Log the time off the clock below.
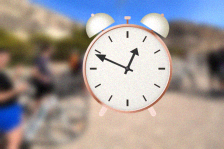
12:49
